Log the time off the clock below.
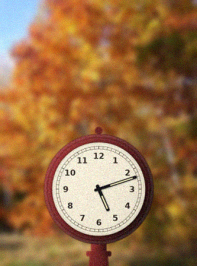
5:12
